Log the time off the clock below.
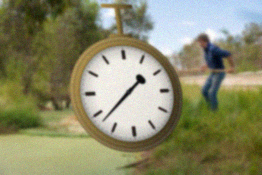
1:38
